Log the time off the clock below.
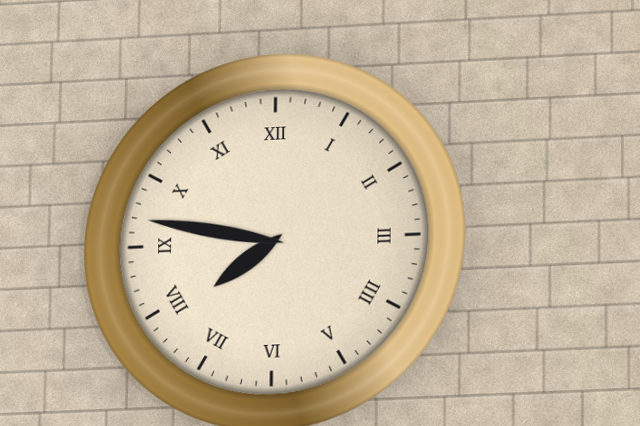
7:47
